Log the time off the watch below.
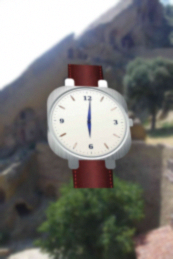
6:01
